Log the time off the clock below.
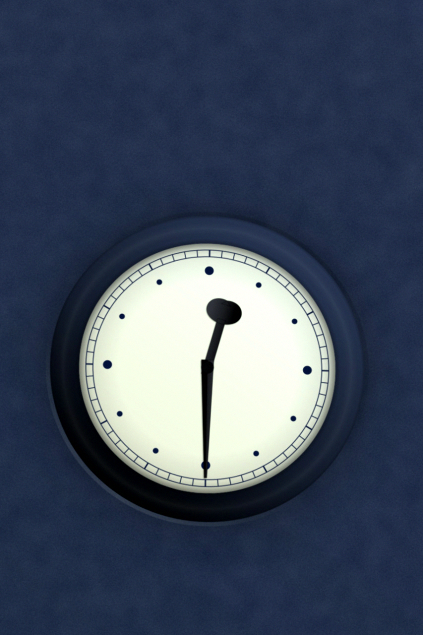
12:30
